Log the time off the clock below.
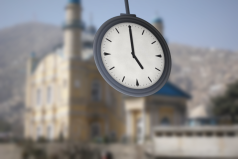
5:00
